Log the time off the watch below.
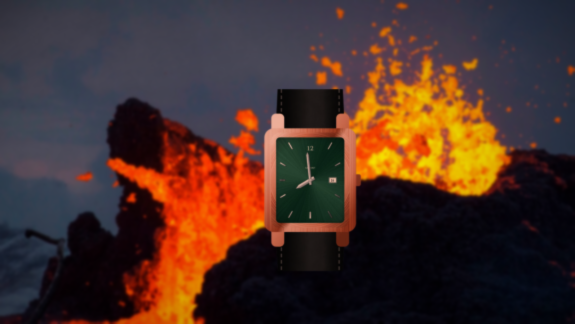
7:59
